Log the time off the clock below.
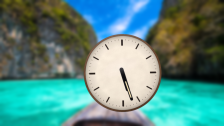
5:27
